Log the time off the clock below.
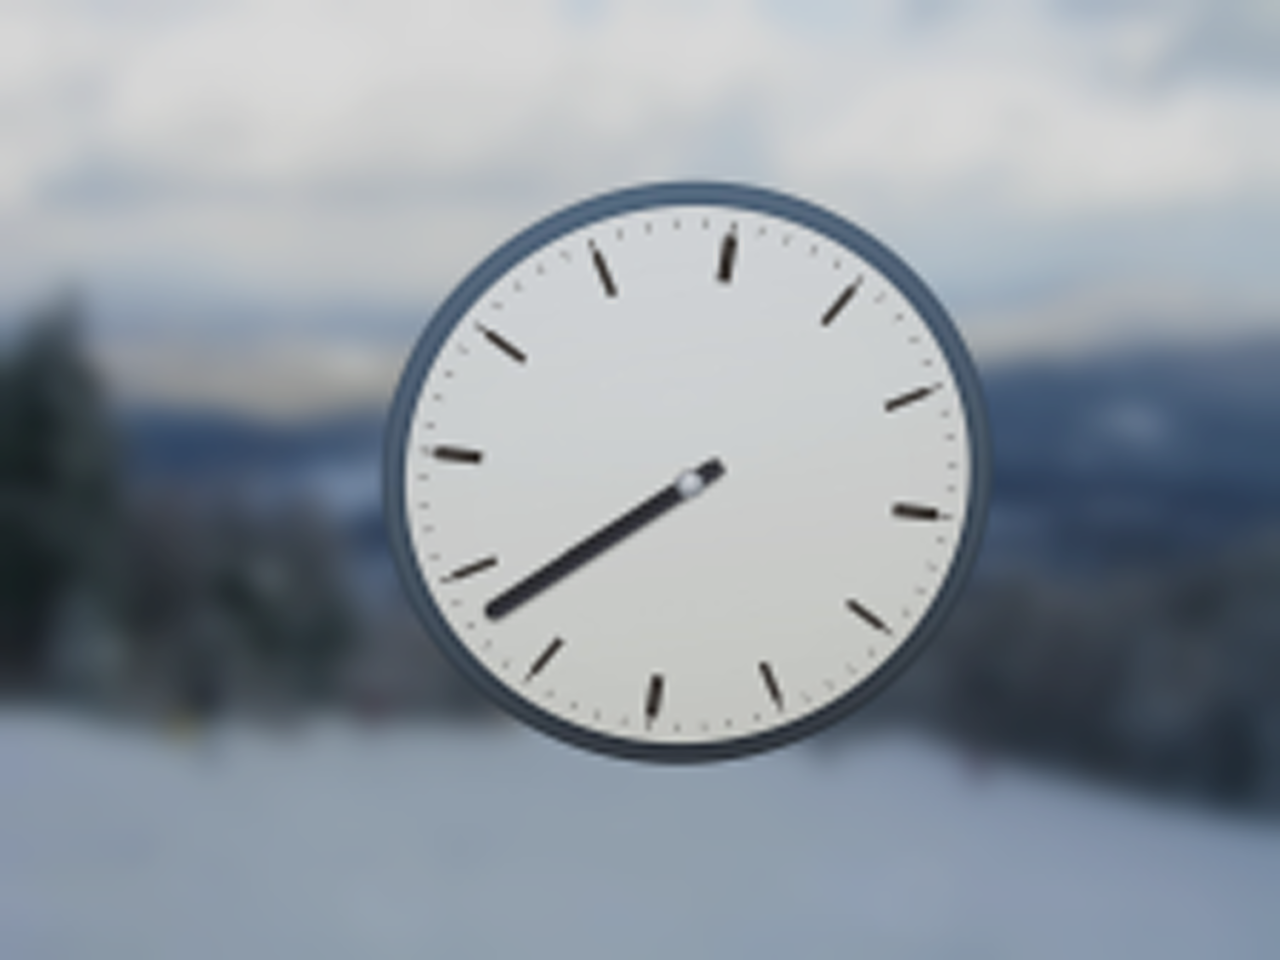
7:38
